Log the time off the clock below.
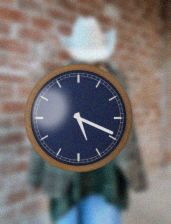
5:19
